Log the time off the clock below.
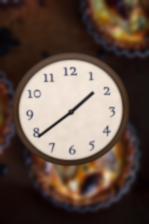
1:39
